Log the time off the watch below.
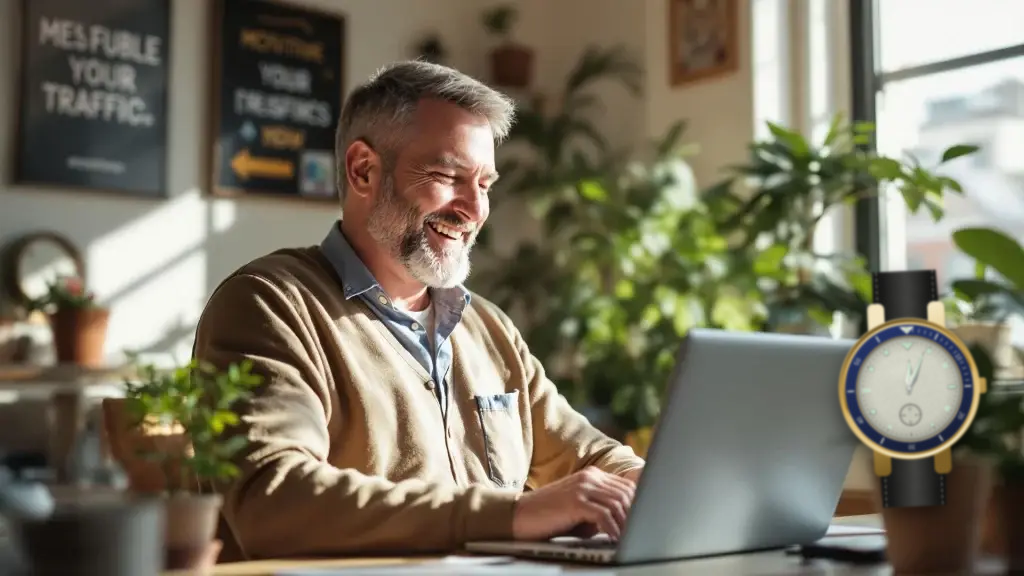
12:04
